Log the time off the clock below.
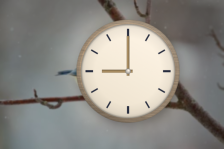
9:00
